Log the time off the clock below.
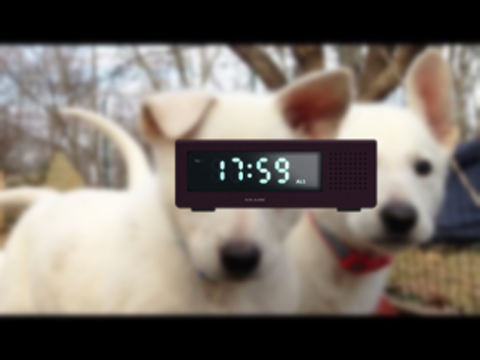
17:59
